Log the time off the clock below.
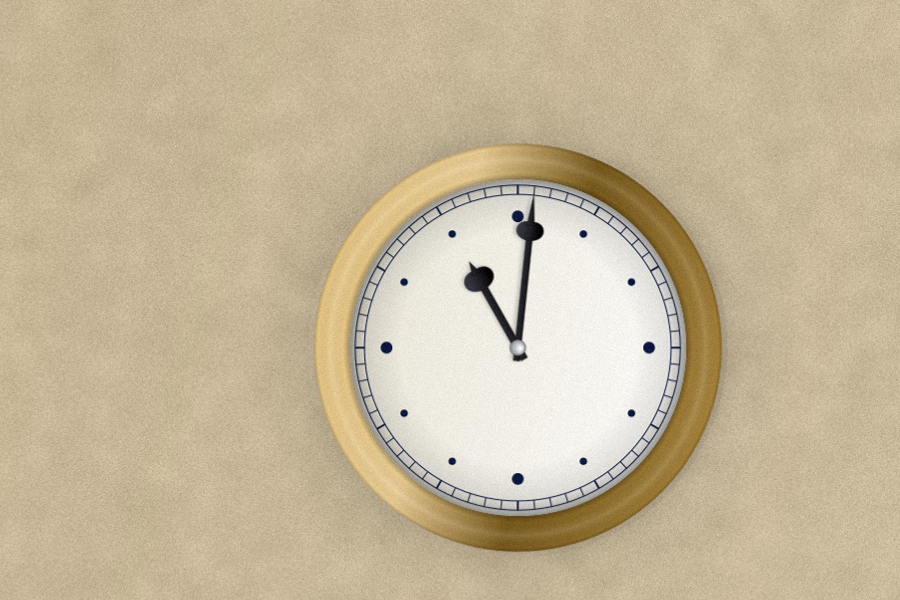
11:01
